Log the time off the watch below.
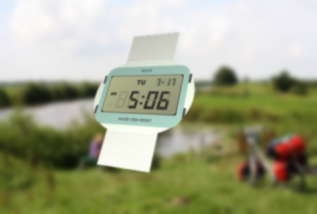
5:06
